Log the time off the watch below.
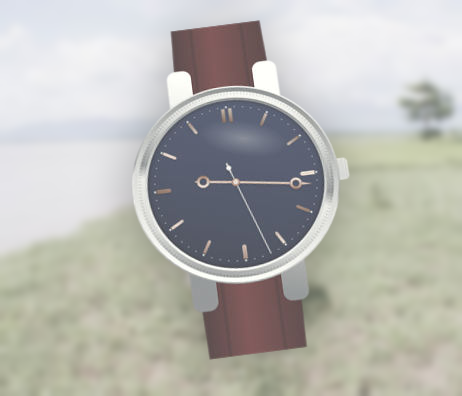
9:16:27
